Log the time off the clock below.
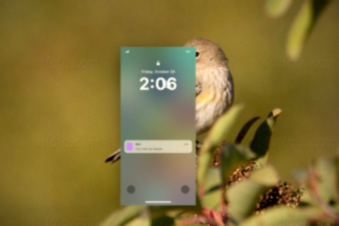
2:06
